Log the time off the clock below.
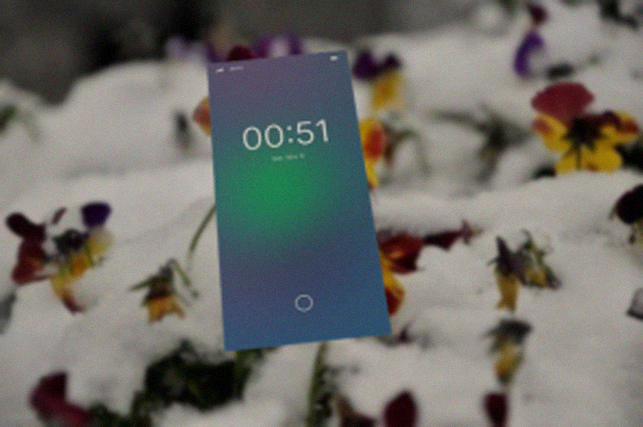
0:51
